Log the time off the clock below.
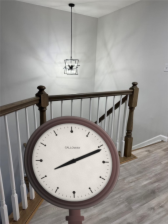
8:11
